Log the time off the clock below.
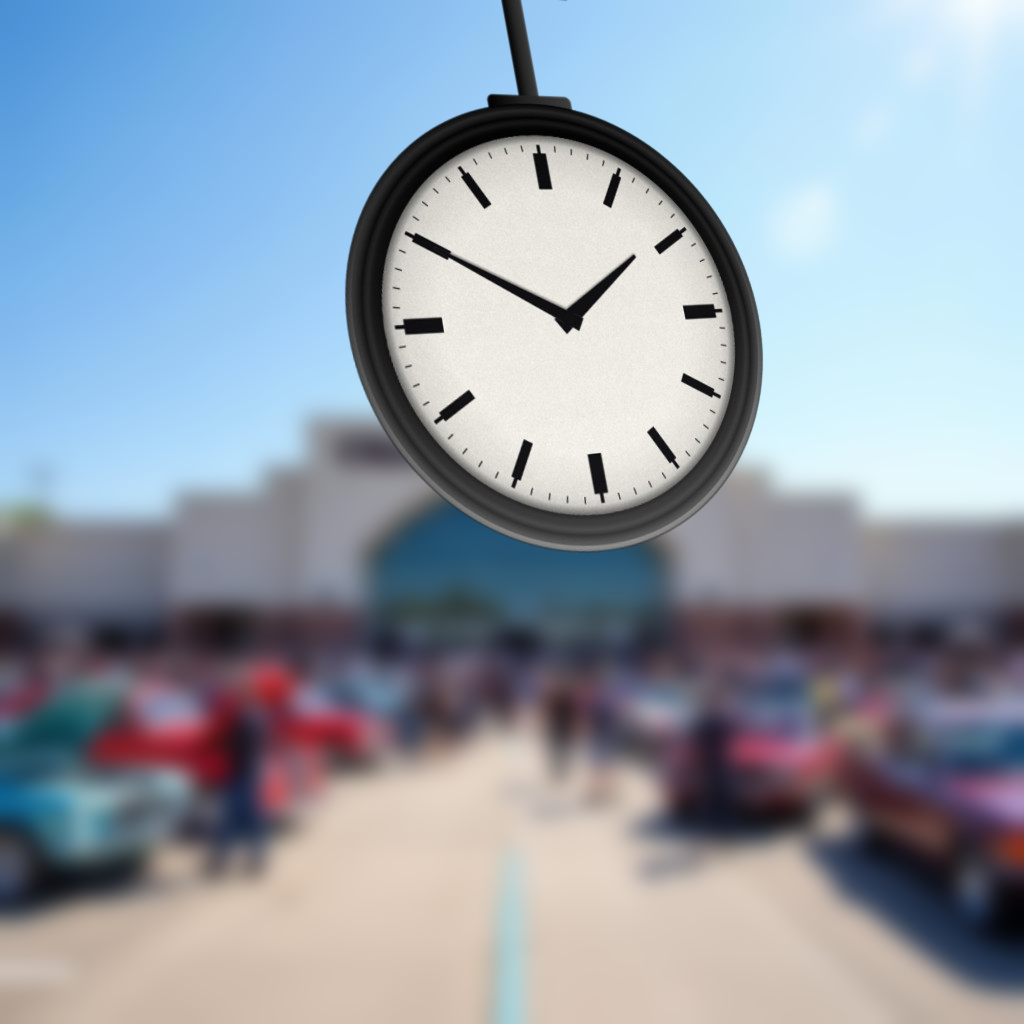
1:50
